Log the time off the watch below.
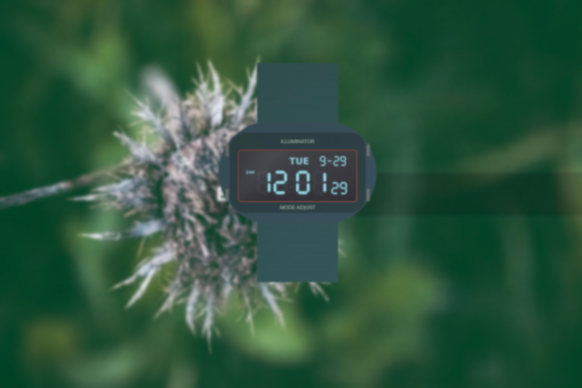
12:01:29
